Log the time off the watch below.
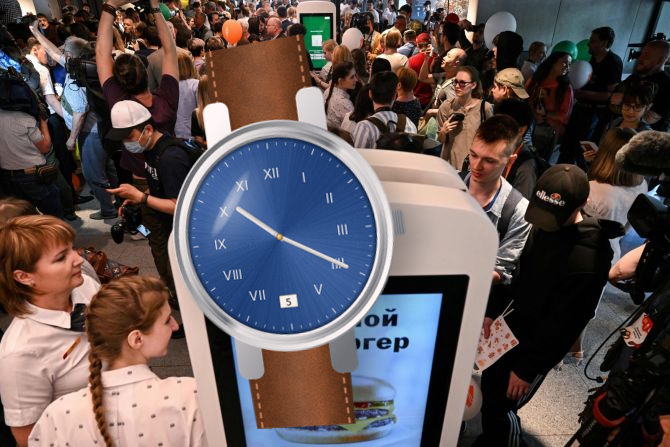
10:20
